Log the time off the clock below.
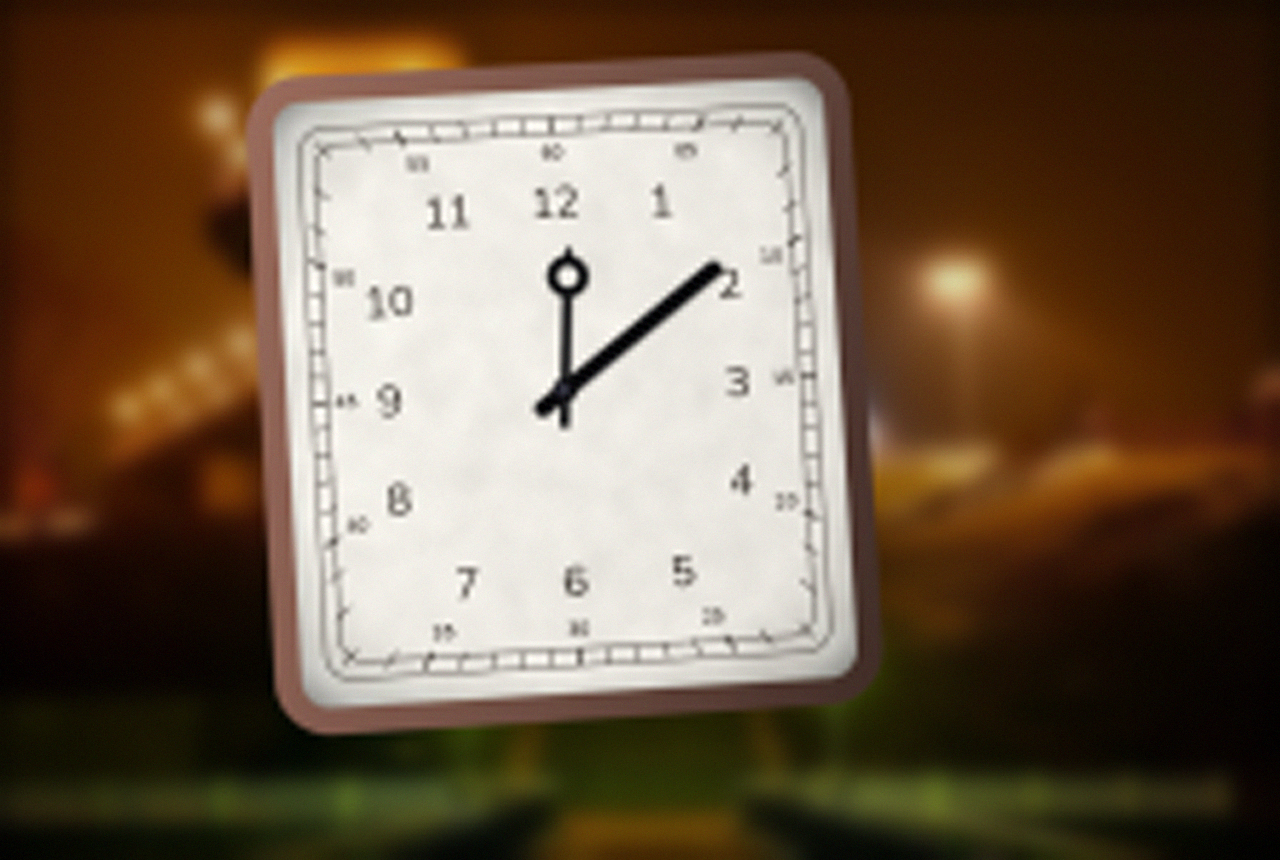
12:09
